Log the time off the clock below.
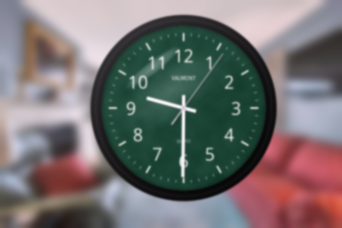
9:30:06
